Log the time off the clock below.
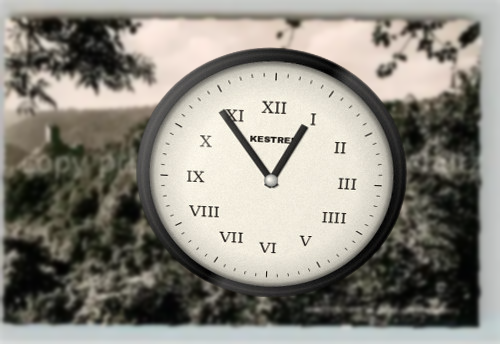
12:54
